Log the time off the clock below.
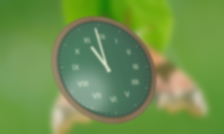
10:59
